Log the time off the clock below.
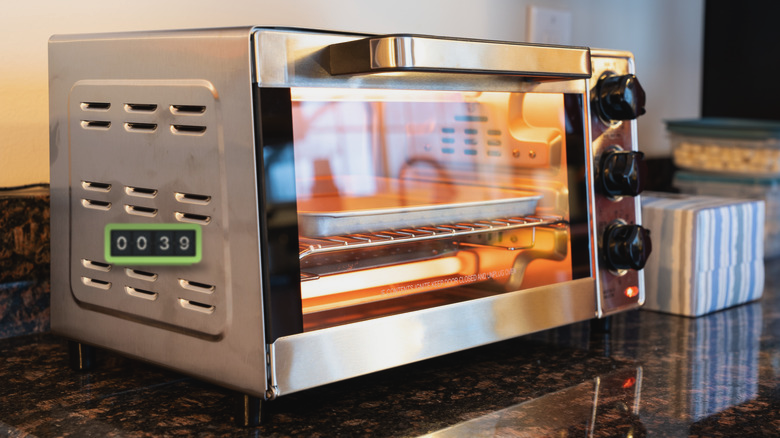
0:39
